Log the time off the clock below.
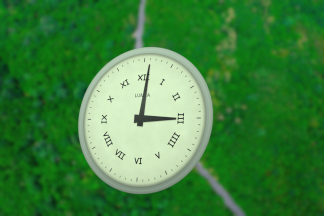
3:01
